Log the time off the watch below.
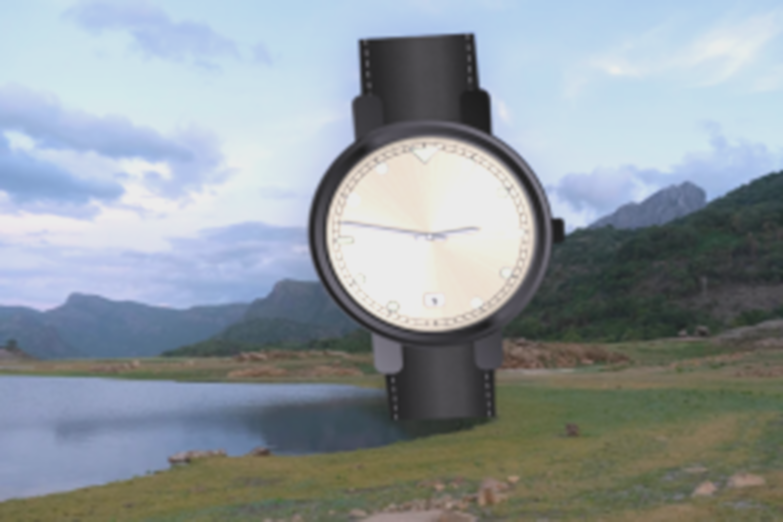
2:47
